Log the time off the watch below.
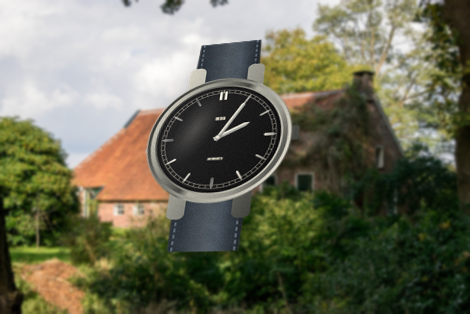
2:05
